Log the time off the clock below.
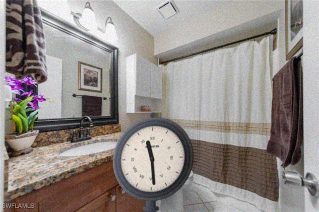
11:29
